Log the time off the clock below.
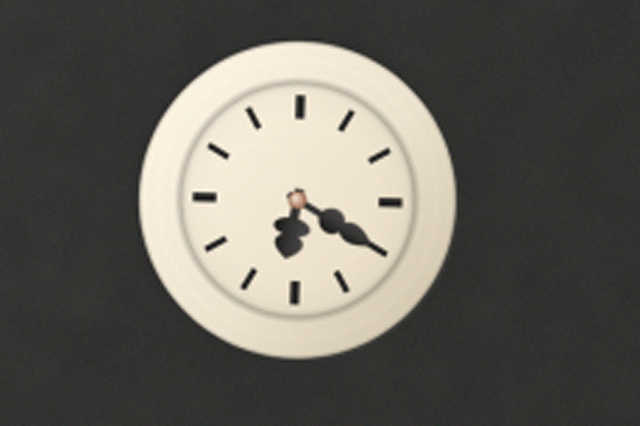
6:20
